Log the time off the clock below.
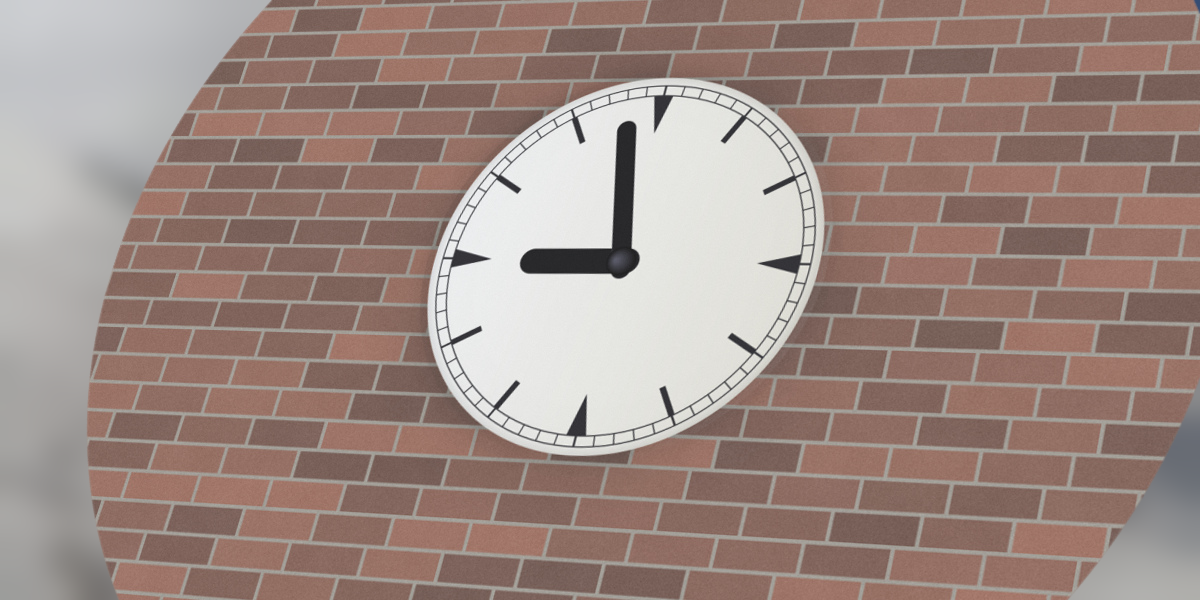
8:58
